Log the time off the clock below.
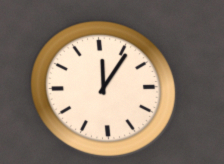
12:06
